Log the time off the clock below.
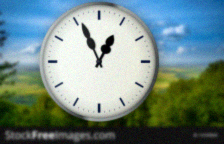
12:56
